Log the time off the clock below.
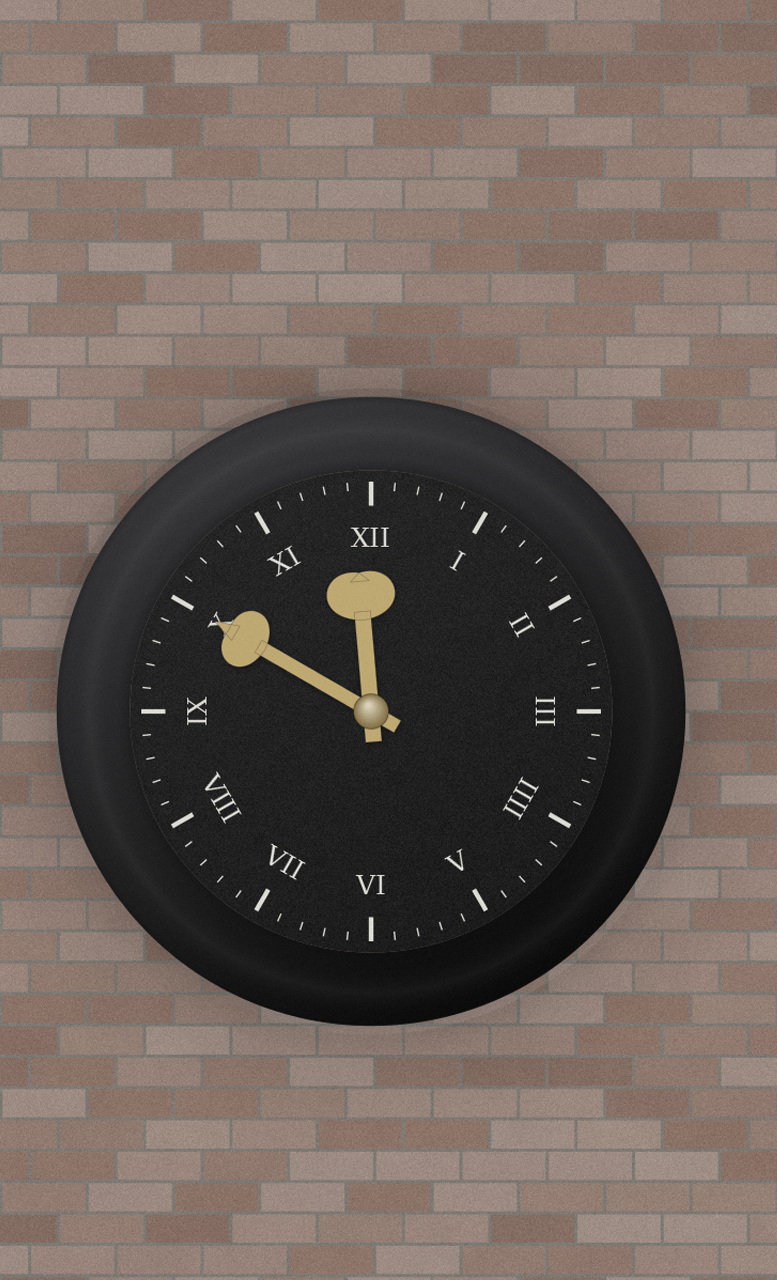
11:50
